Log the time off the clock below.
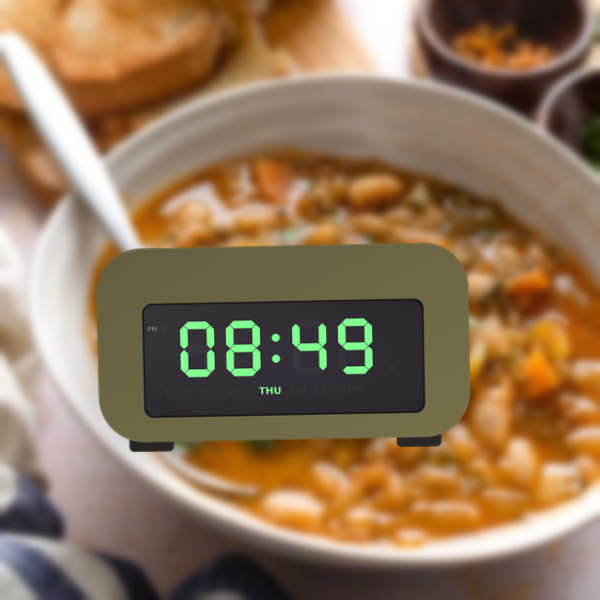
8:49
